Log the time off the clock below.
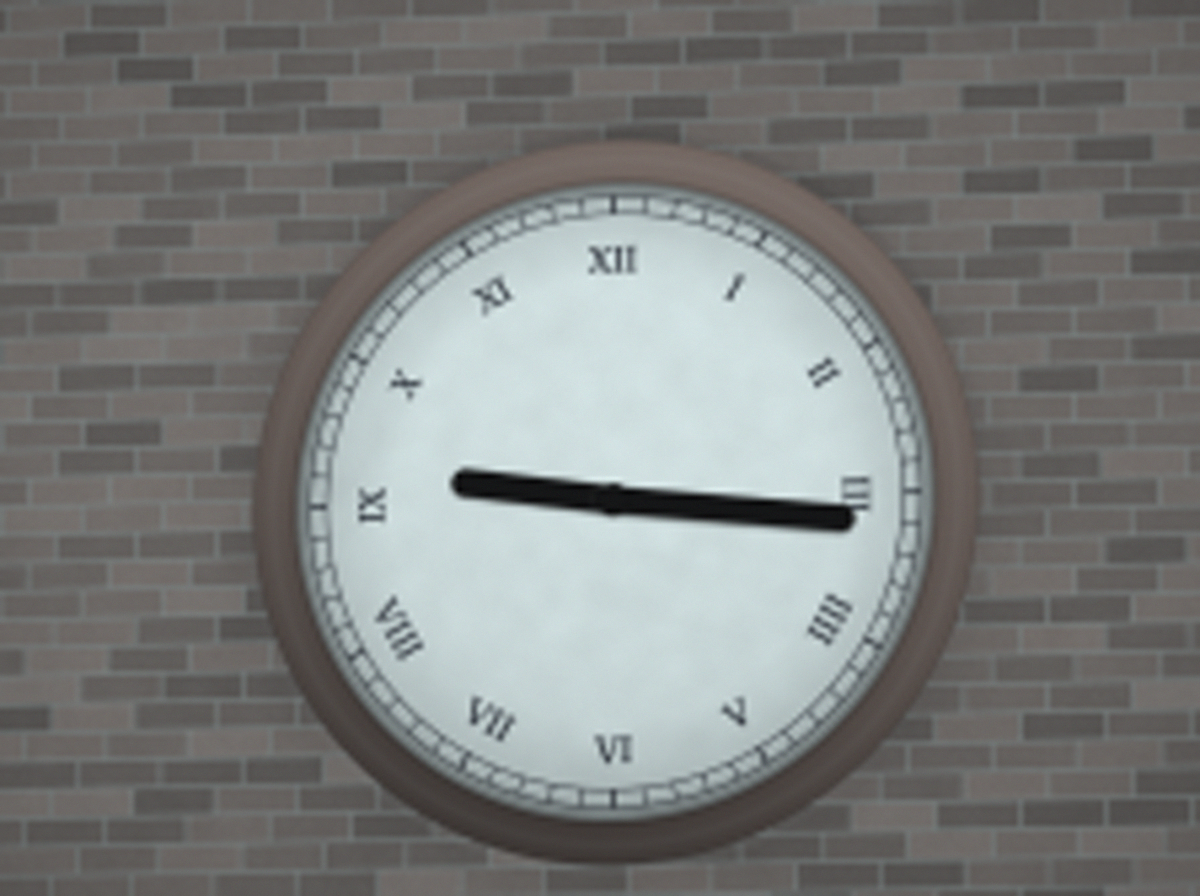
9:16
